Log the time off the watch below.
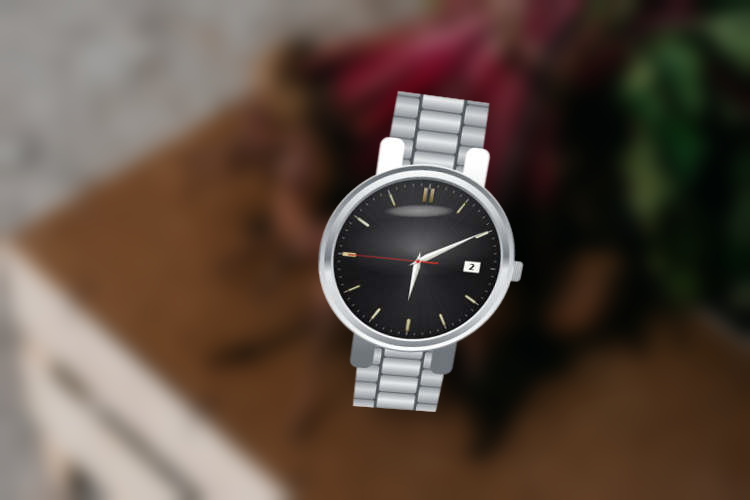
6:09:45
